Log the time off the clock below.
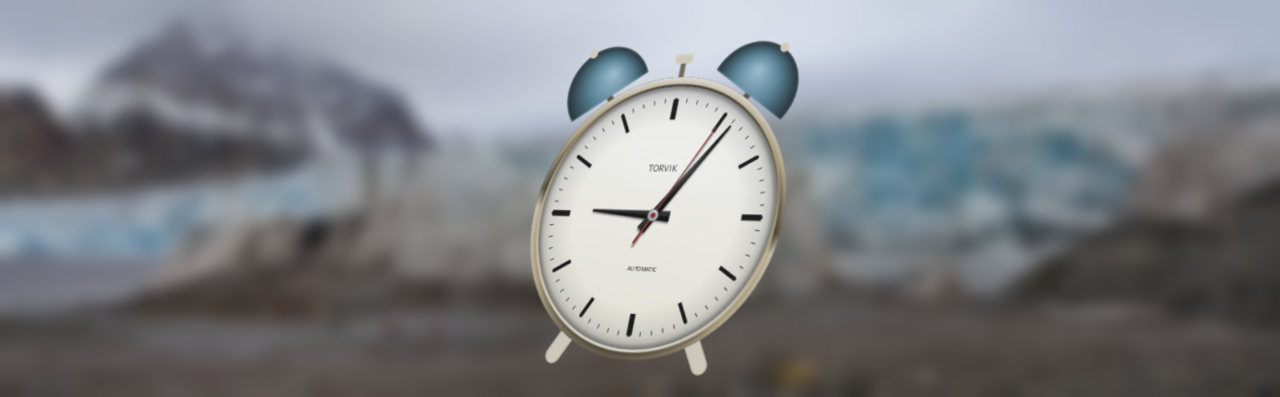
9:06:05
